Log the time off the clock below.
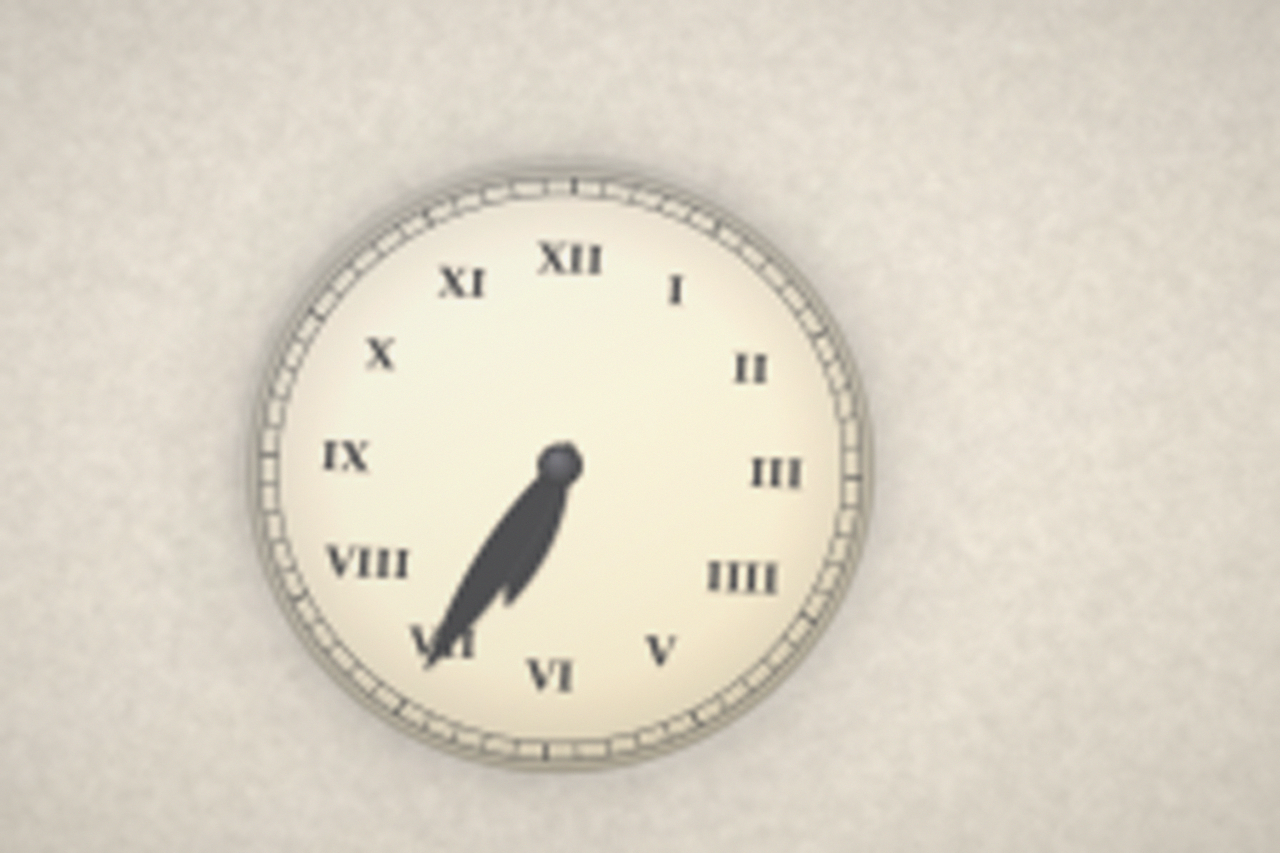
6:35
